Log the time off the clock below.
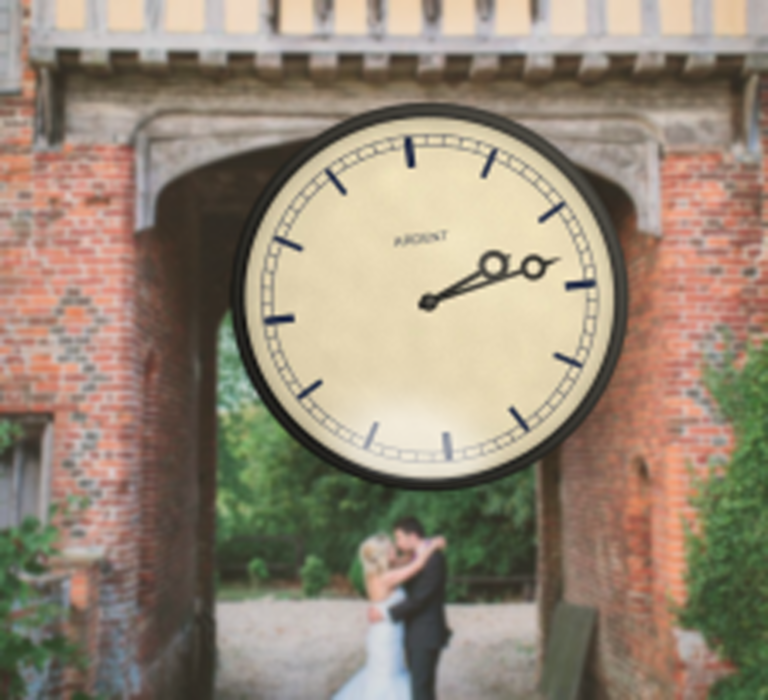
2:13
